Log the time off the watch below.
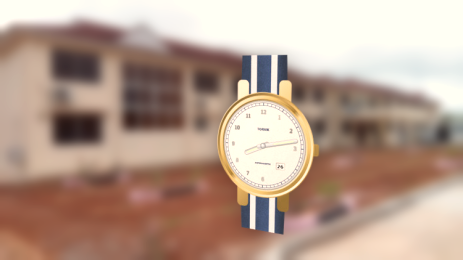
8:13
